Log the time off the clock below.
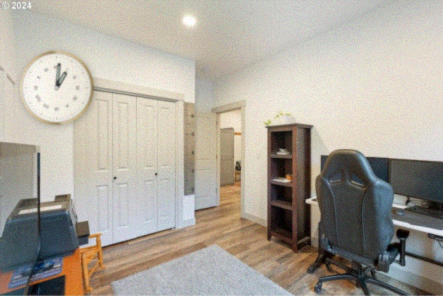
1:01
